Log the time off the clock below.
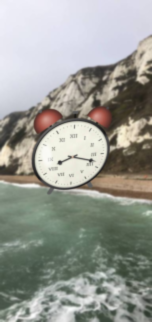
8:18
